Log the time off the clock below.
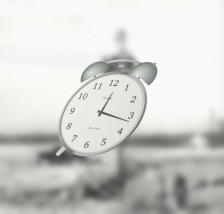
12:17
